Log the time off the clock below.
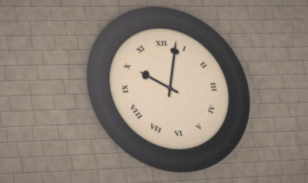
10:03
